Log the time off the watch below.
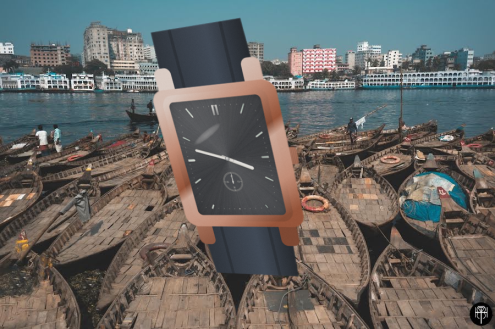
3:48
